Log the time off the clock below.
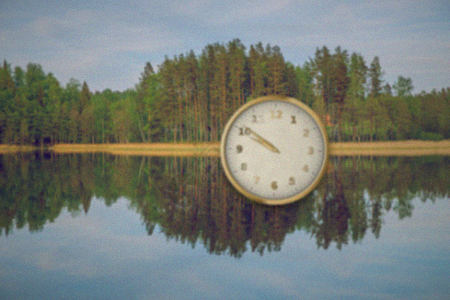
9:51
